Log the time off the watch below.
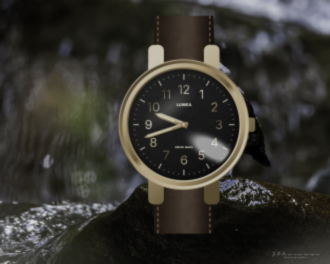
9:42
